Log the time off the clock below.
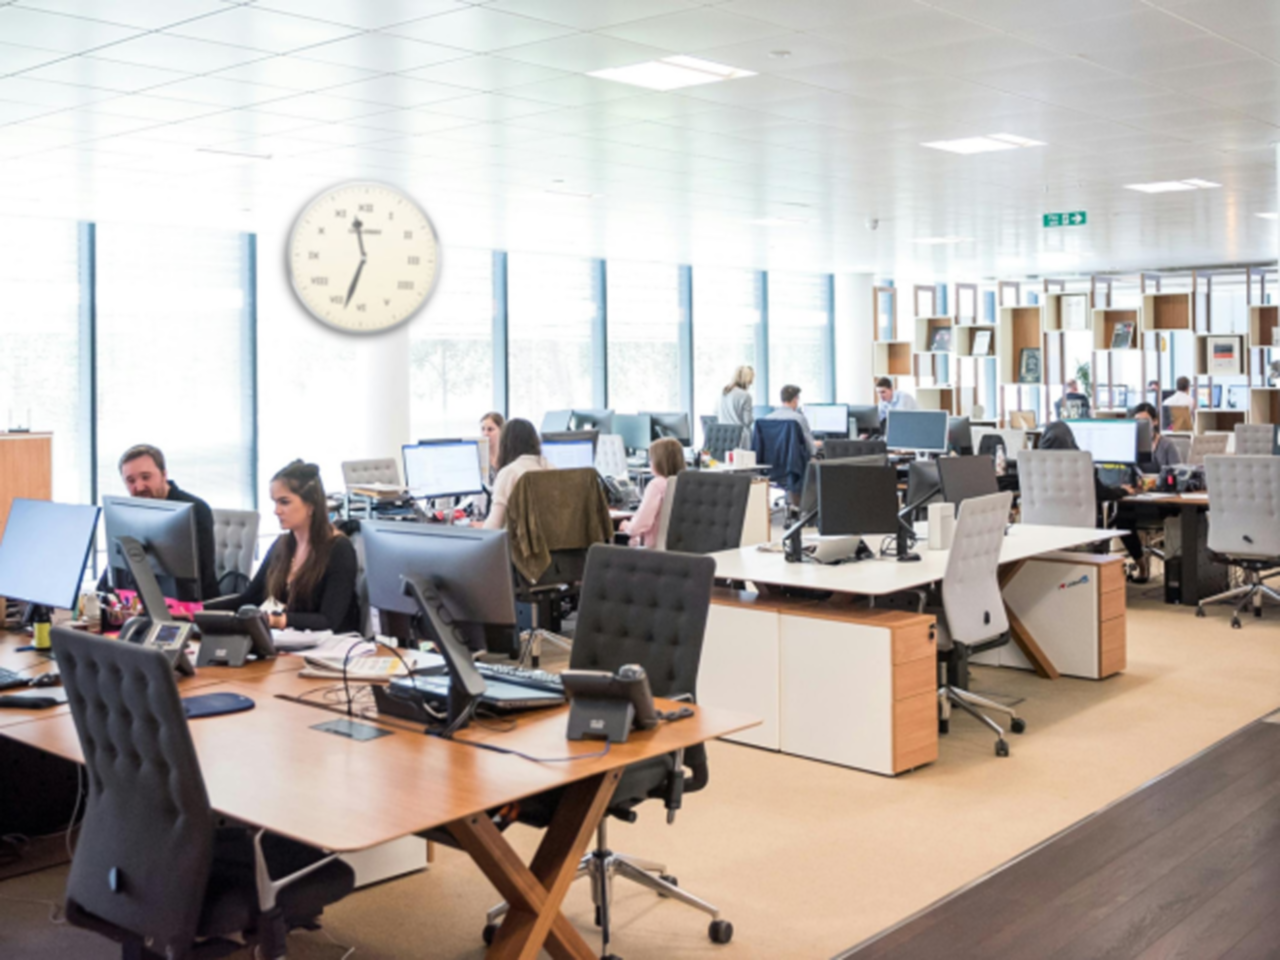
11:33
